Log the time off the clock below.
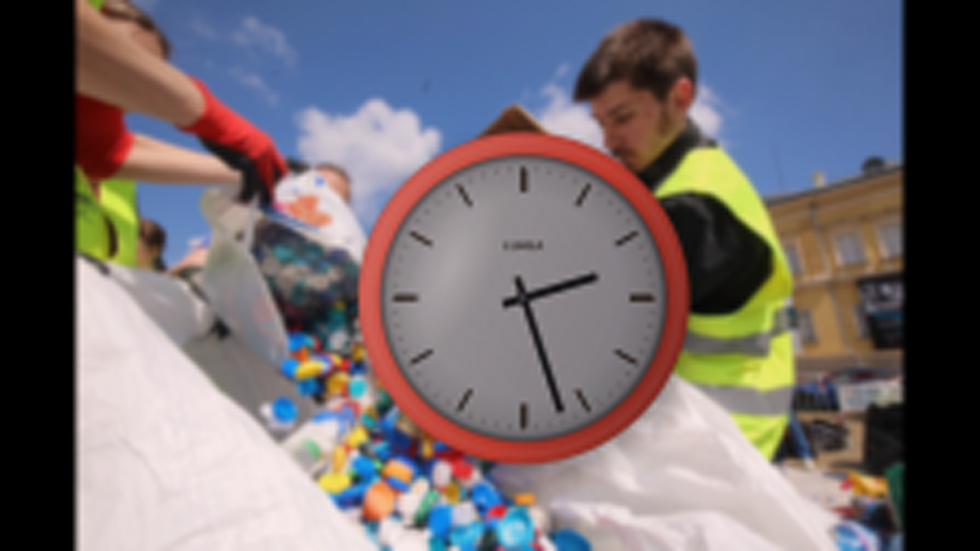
2:27
